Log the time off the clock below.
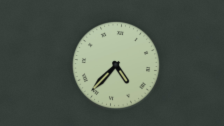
4:36
